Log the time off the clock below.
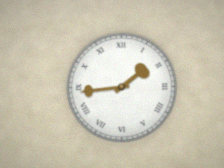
1:44
